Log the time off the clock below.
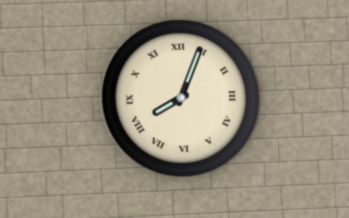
8:04
